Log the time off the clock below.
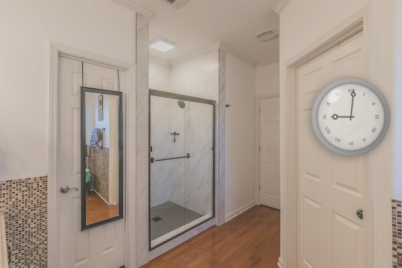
9:01
